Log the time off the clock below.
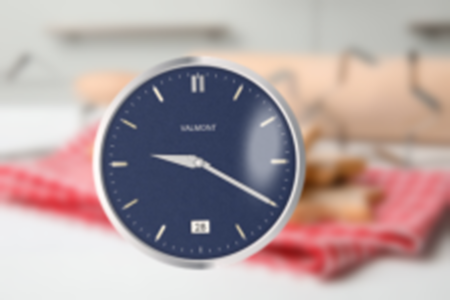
9:20
